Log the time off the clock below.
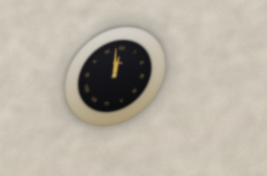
11:58
